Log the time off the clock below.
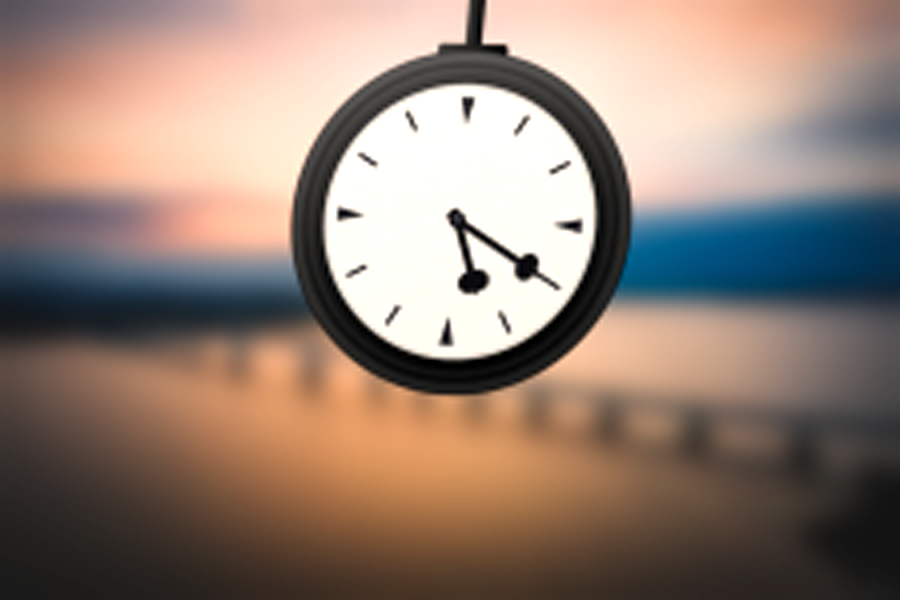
5:20
